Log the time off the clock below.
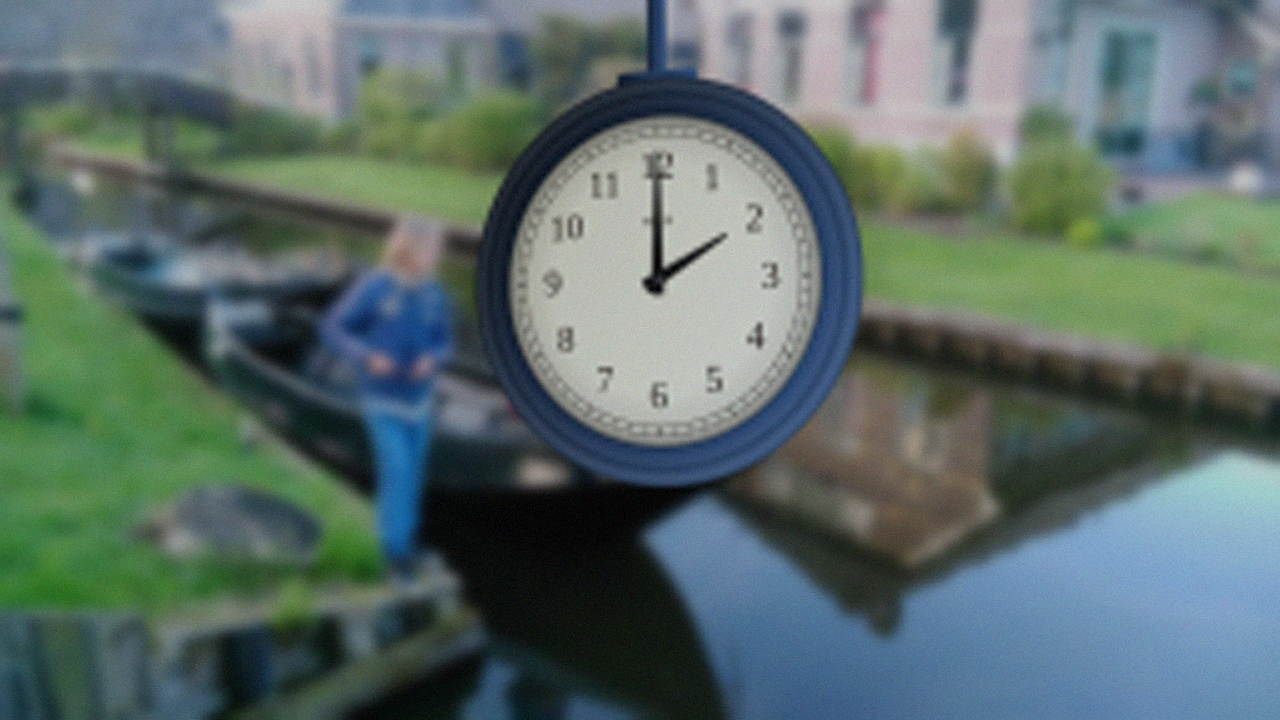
2:00
